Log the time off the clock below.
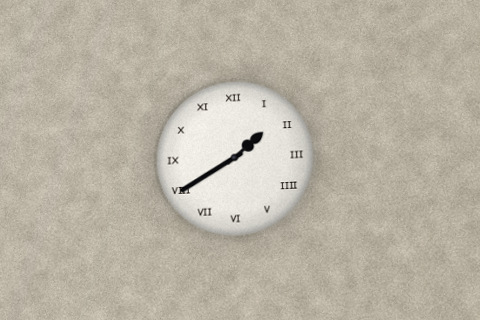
1:40
